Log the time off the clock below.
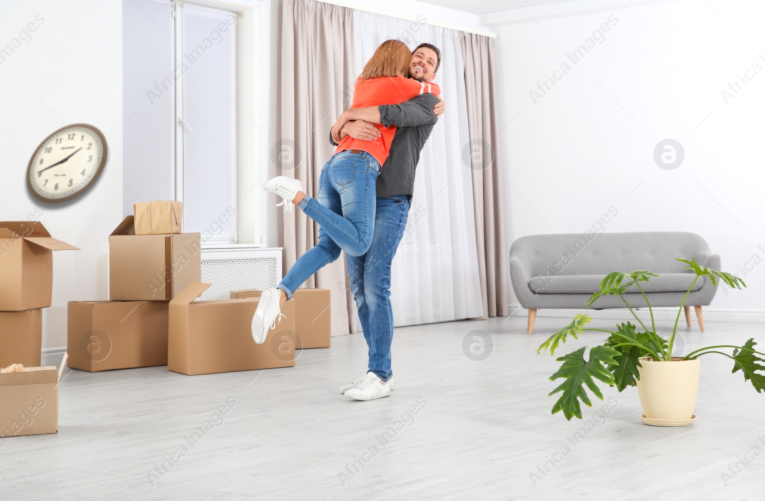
1:41
